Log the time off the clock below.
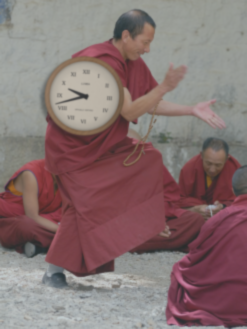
9:42
